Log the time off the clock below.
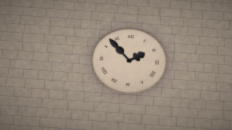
1:53
